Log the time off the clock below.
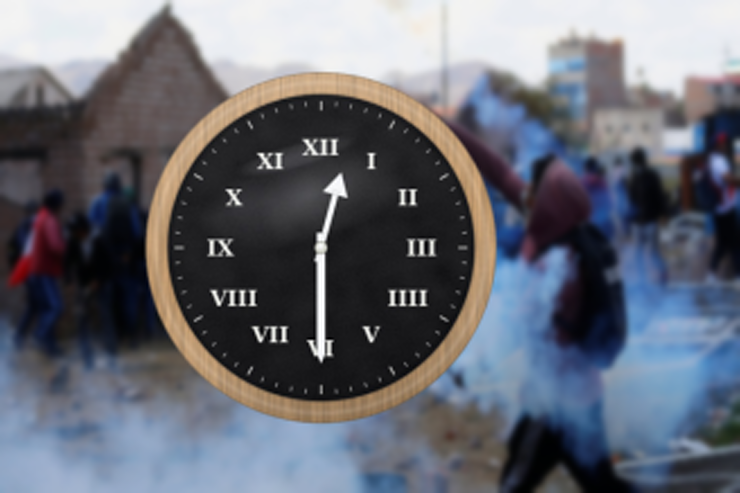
12:30
